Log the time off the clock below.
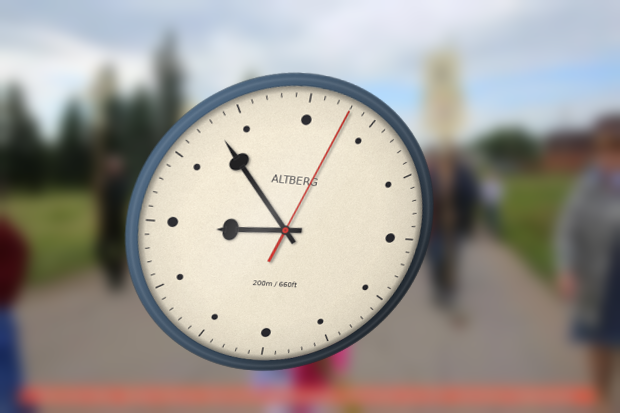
8:53:03
